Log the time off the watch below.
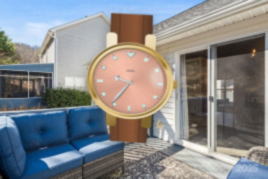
9:36
